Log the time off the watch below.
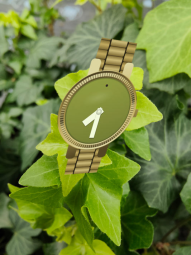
7:30
